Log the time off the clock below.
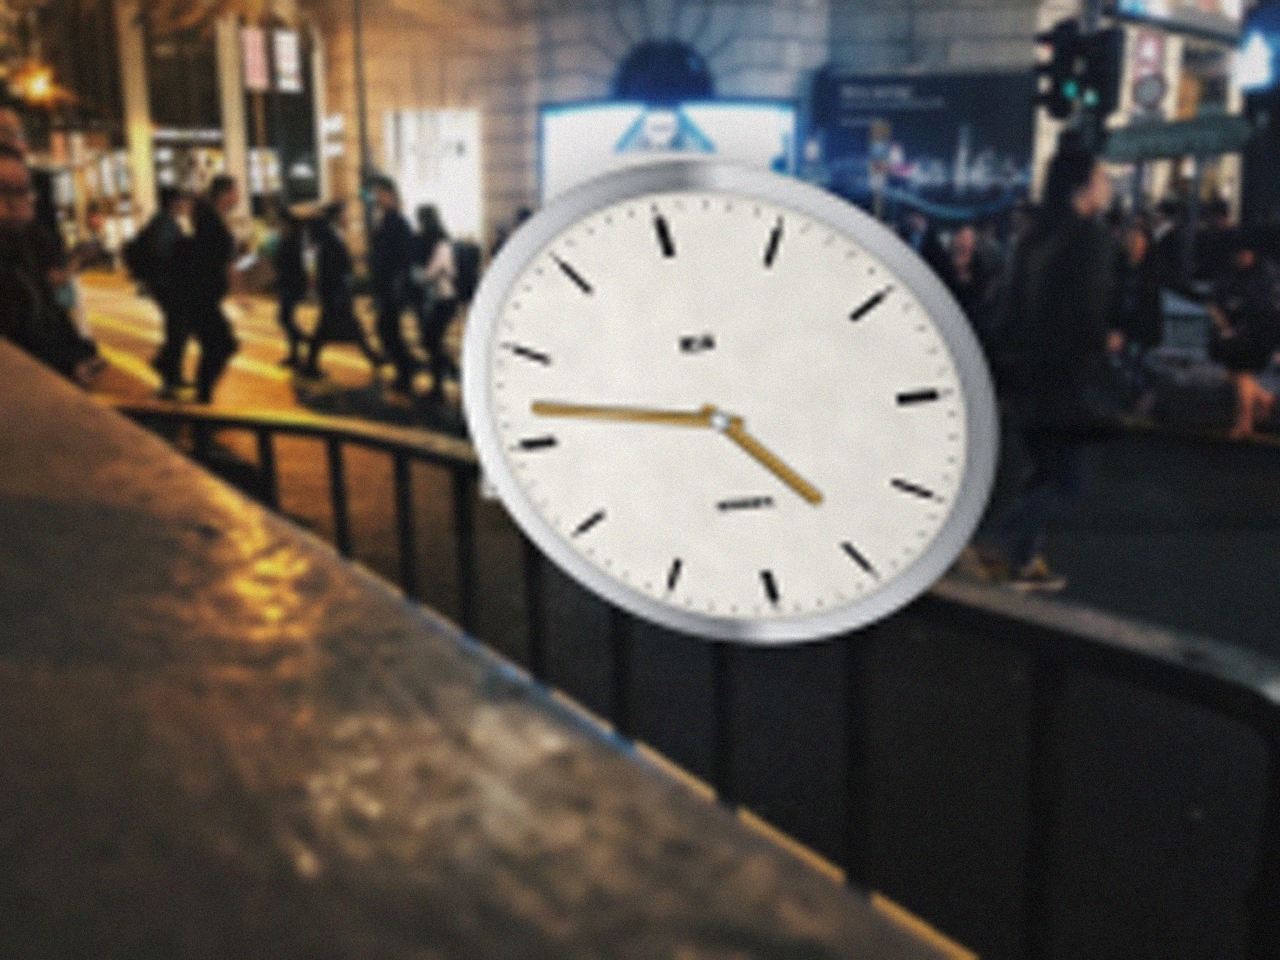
4:47
